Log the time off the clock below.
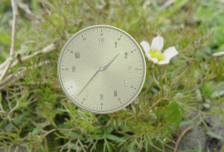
1:37
